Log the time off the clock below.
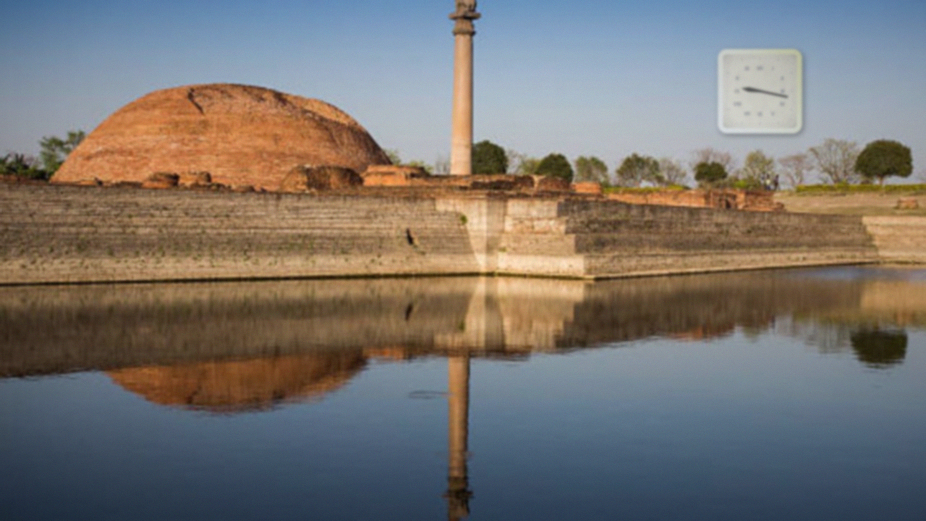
9:17
